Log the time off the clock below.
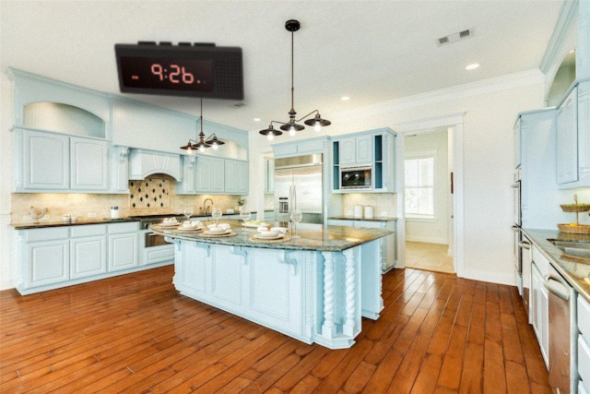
9:26
